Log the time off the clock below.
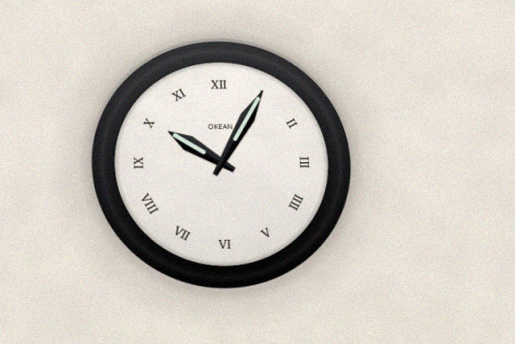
10:05
